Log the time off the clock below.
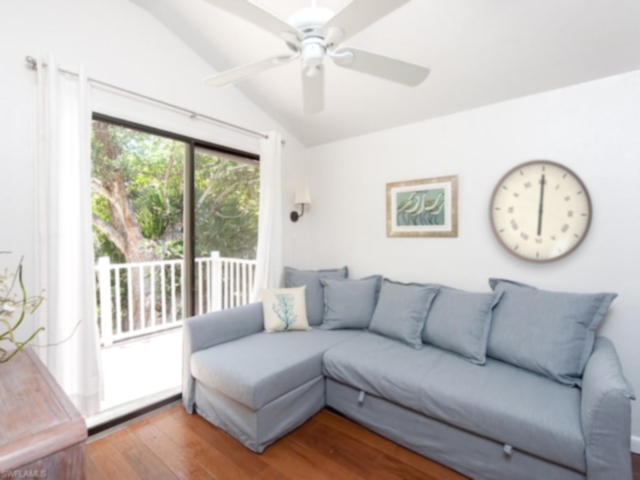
6:00
